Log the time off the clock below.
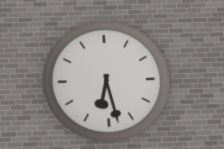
6:28
